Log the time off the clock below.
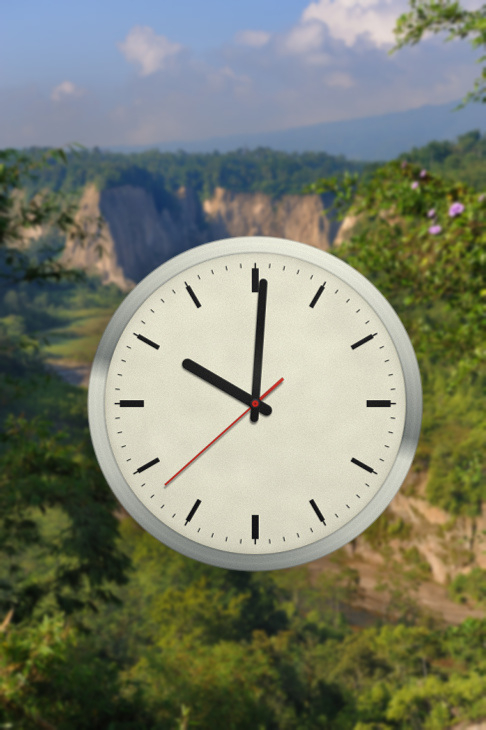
10:00:38
